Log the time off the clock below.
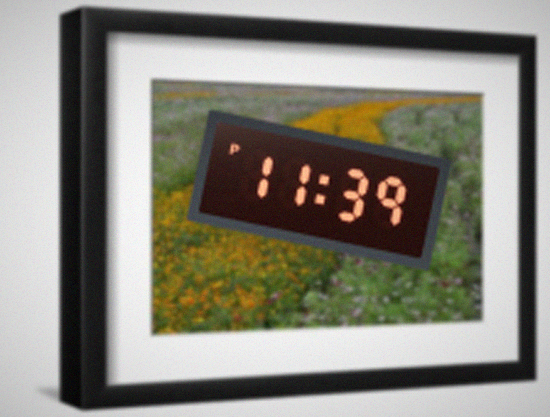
11:39
